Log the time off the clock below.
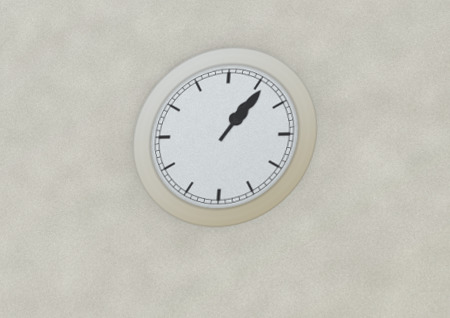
1:06
